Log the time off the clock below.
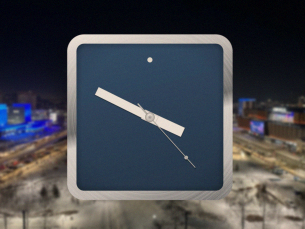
3:49:23
